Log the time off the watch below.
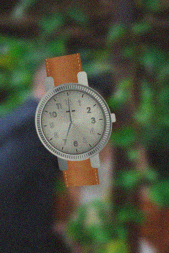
7:00
